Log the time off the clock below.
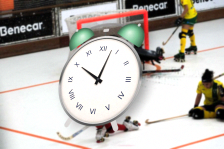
10:03
